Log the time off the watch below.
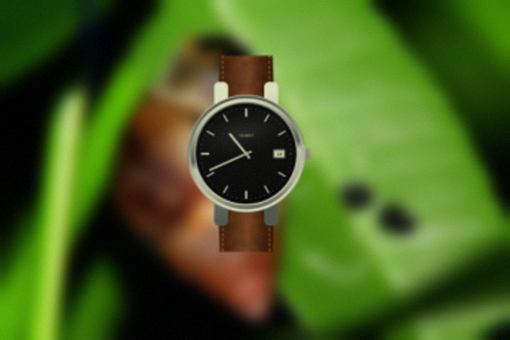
10:41
